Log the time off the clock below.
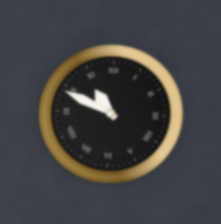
10:49
